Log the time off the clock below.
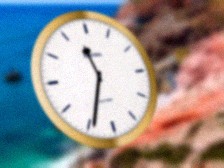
11:34
